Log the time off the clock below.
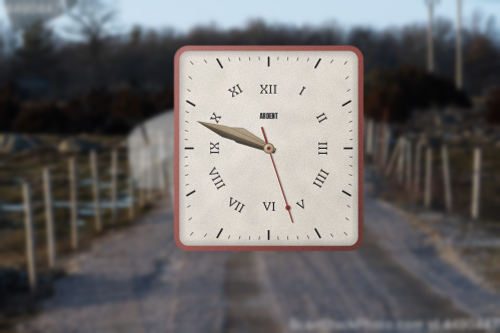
9:48:27
